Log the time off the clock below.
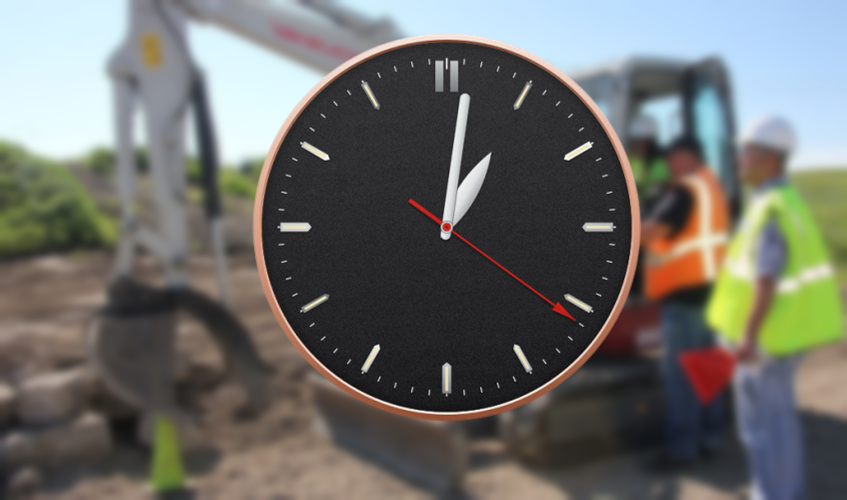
1:01:21
